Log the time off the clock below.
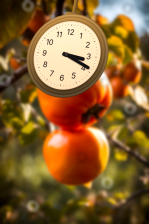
3:19
